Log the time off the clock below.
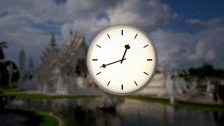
12:42
